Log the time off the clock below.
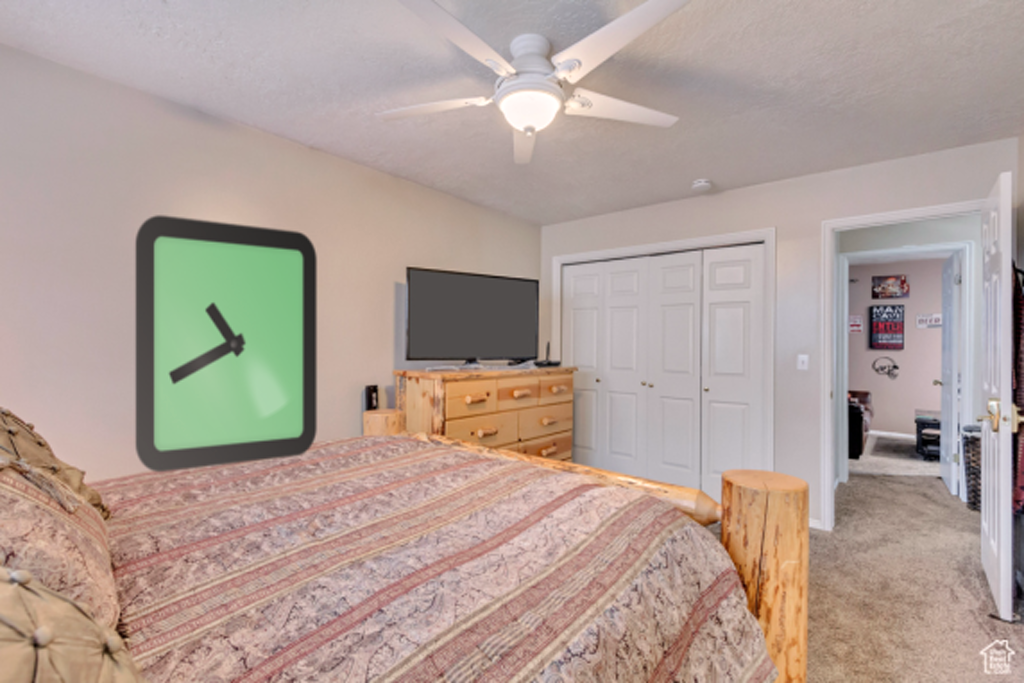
10:41
